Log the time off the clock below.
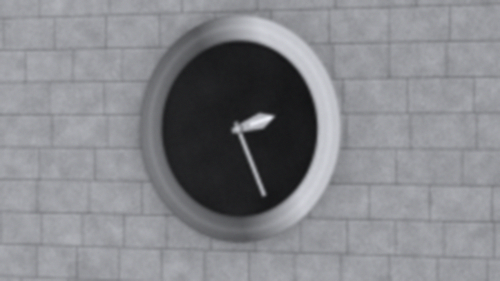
2:26
